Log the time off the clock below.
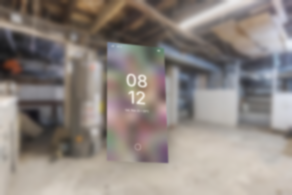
8:12
